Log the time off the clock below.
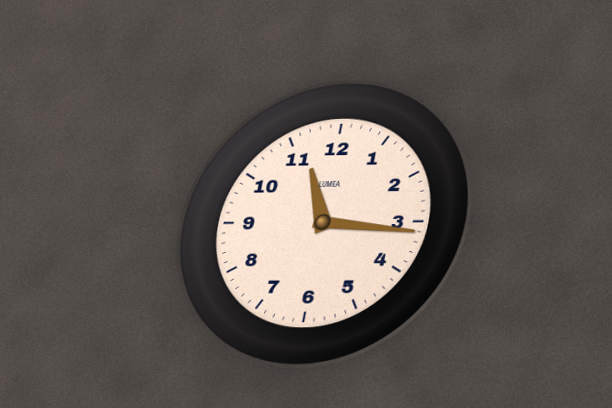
11:16
